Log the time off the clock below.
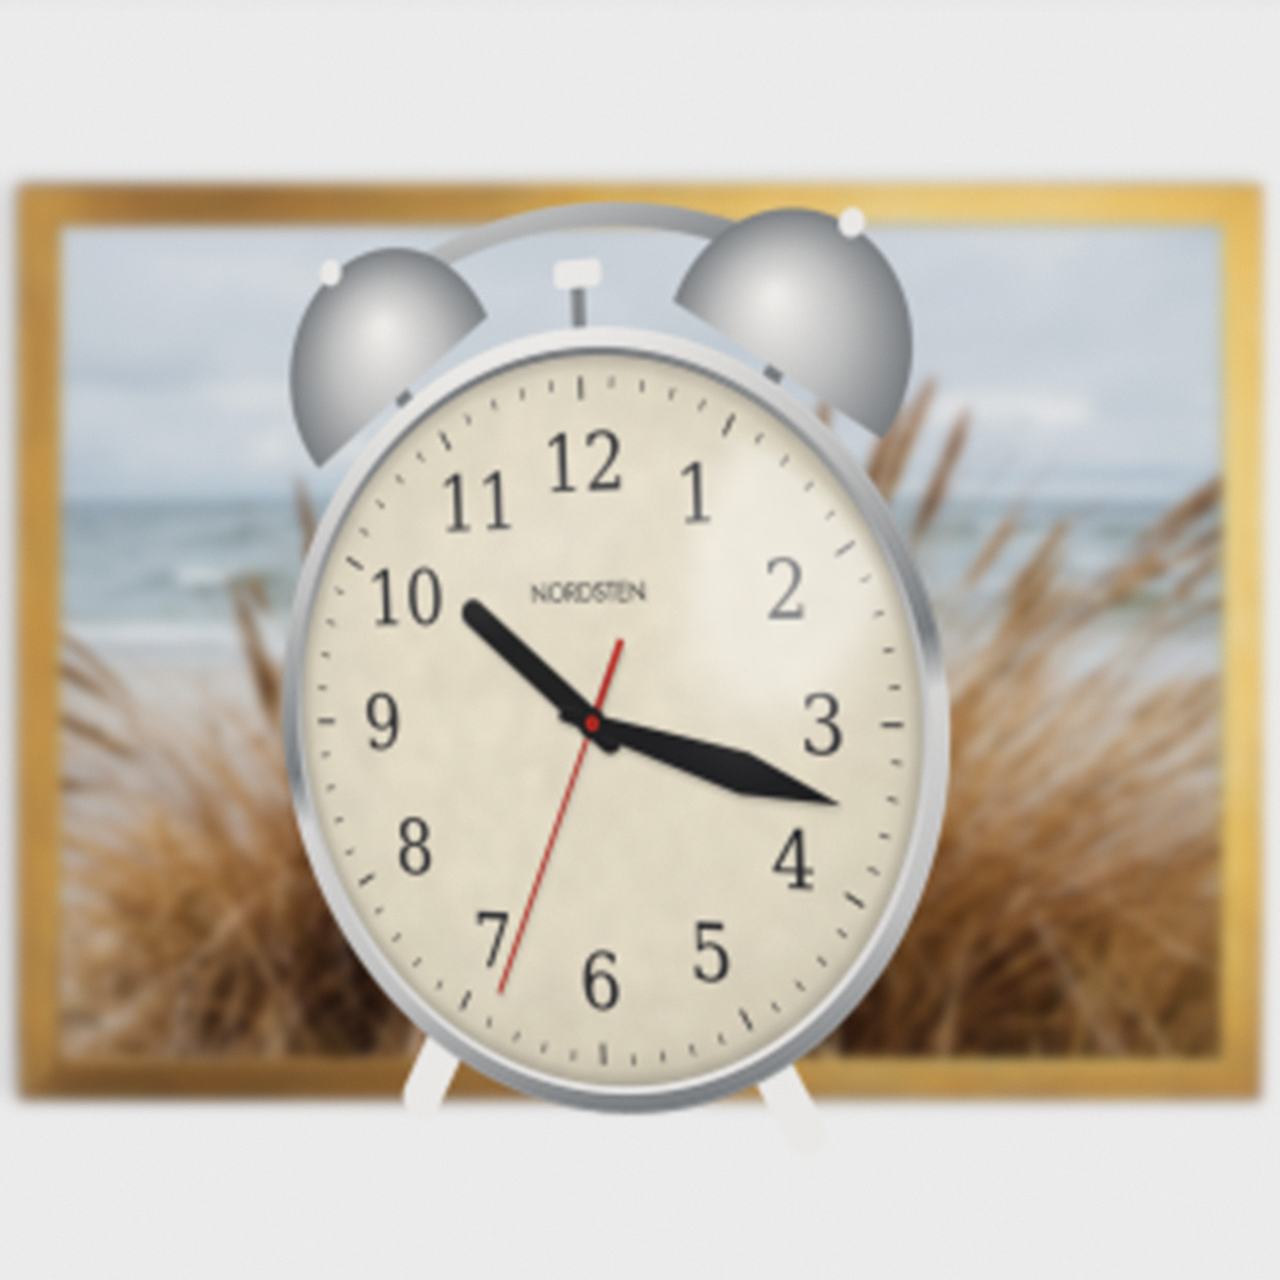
10:17:34
